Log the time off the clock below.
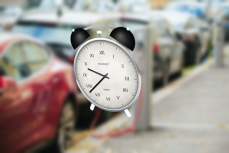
9:38
